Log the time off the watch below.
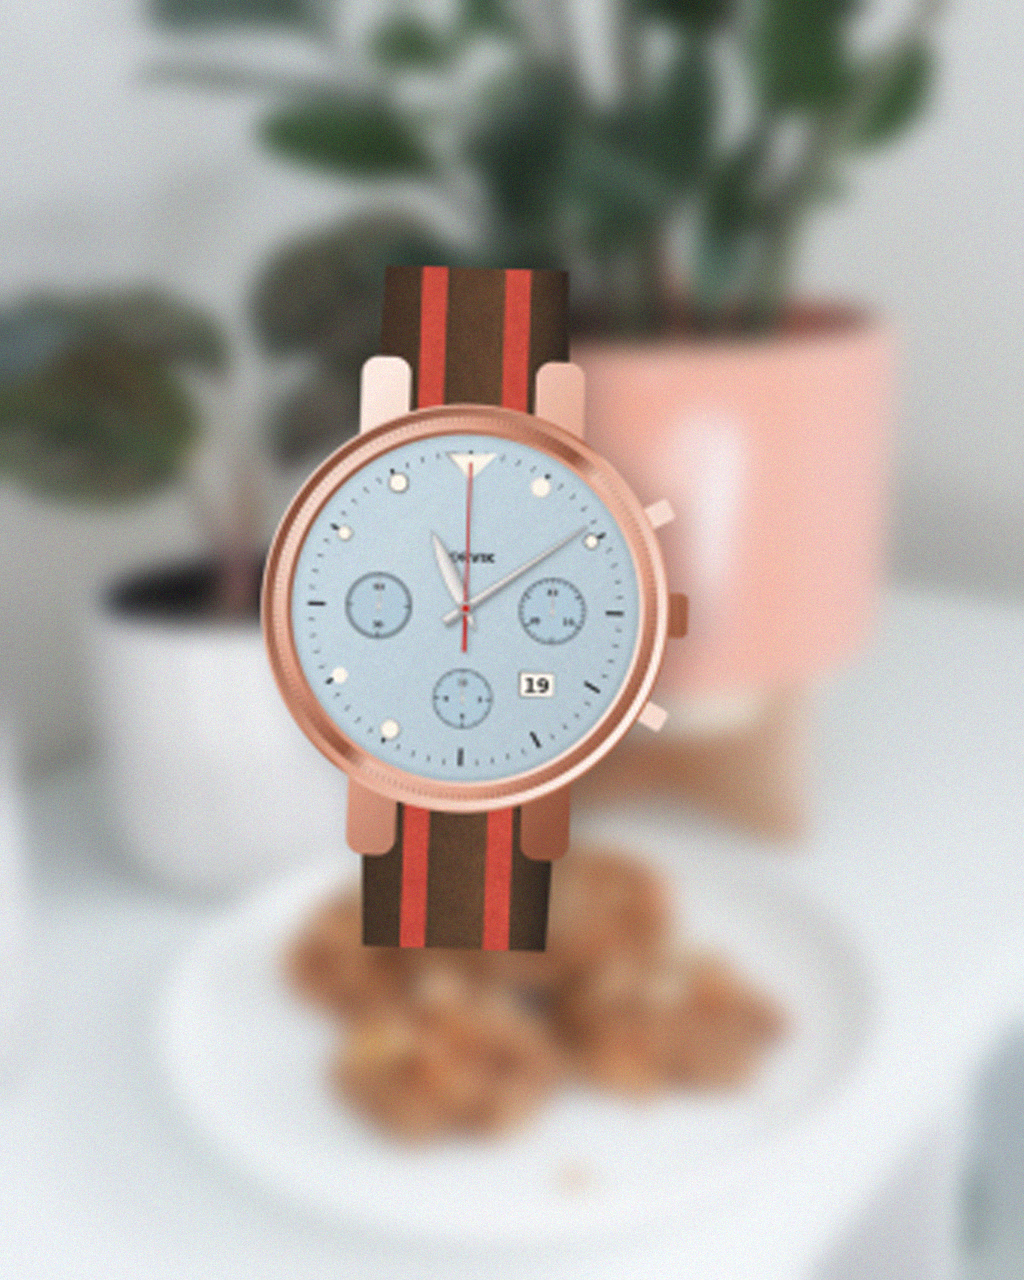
11:09
